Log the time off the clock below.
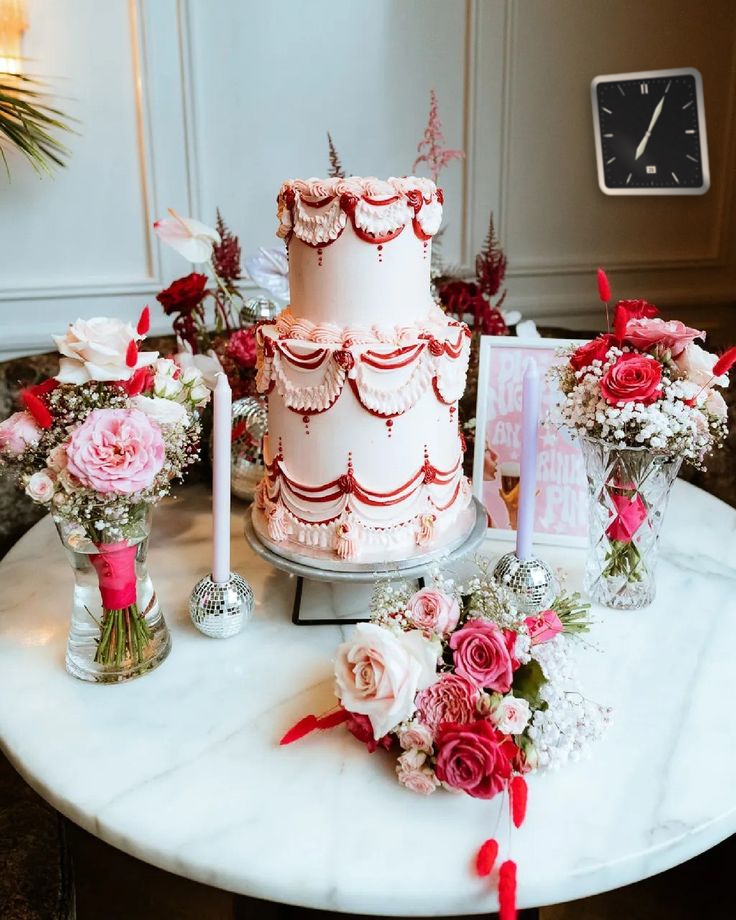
7:05
